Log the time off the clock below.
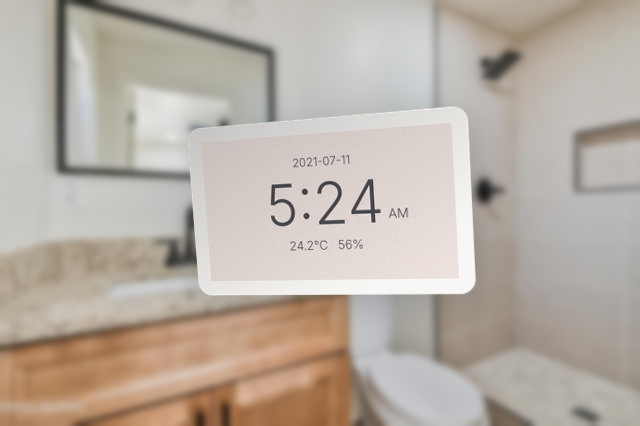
5:24
